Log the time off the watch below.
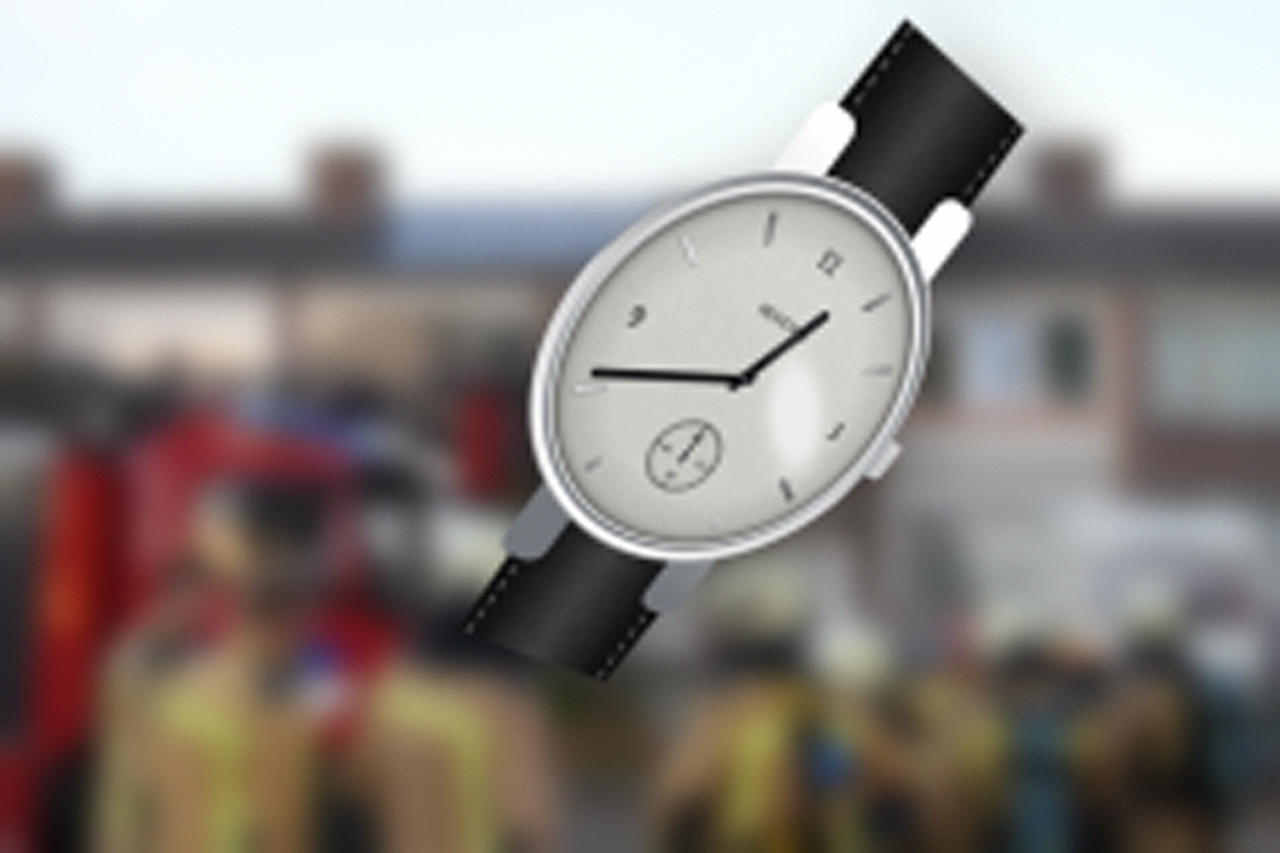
12:41
